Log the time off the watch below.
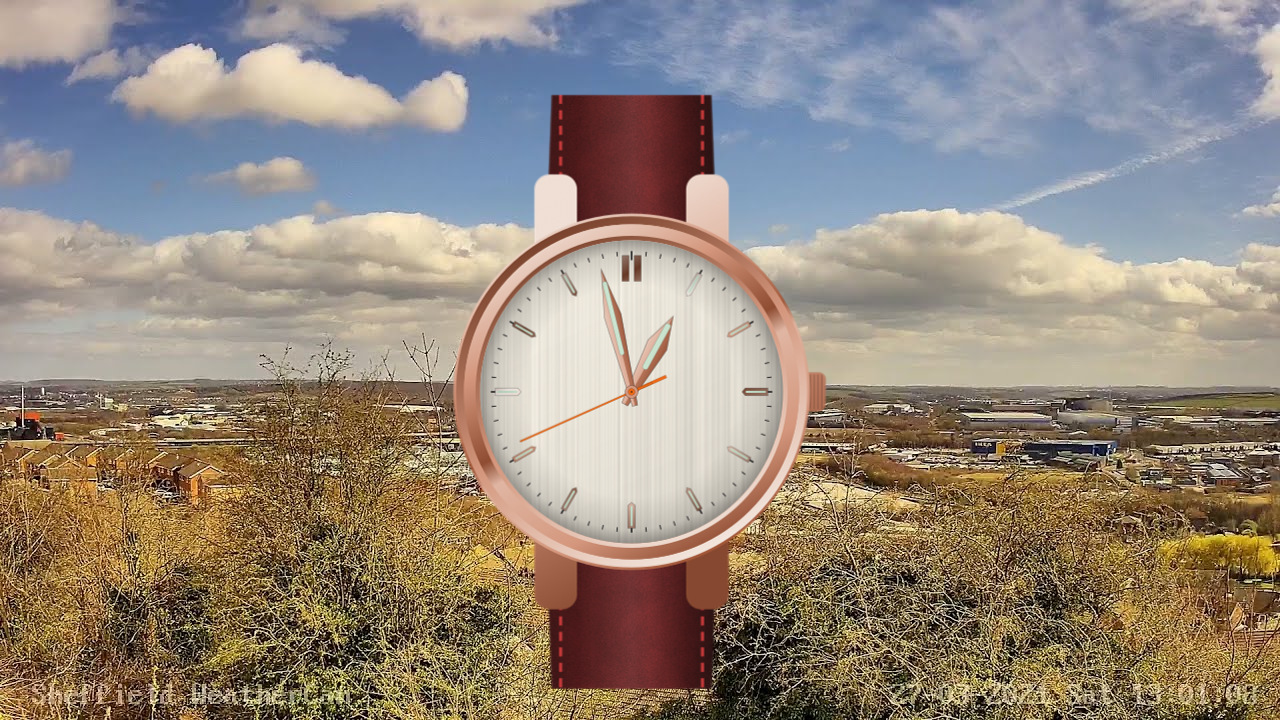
12:57:41
